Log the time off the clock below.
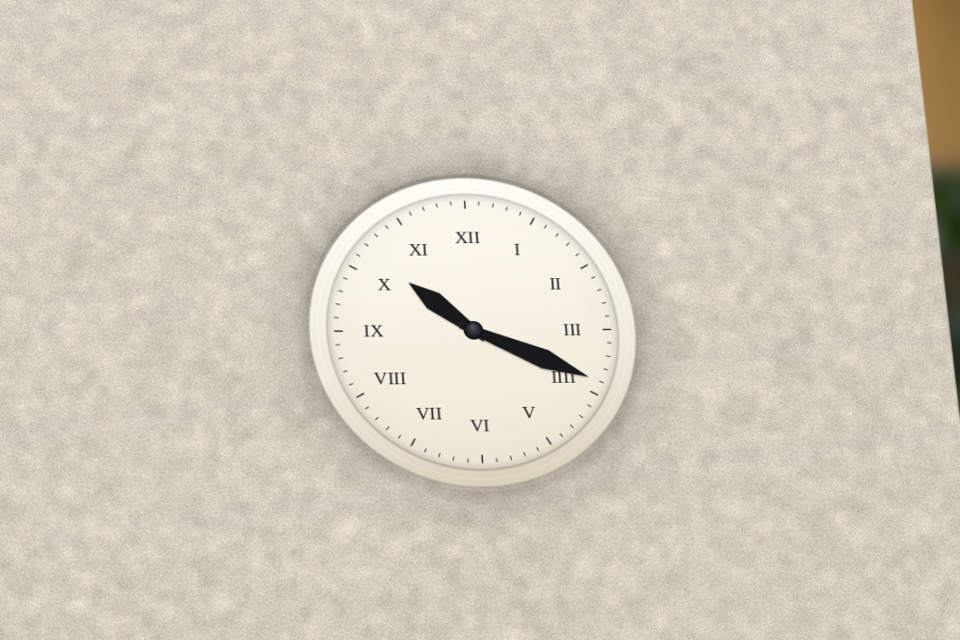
10:19
